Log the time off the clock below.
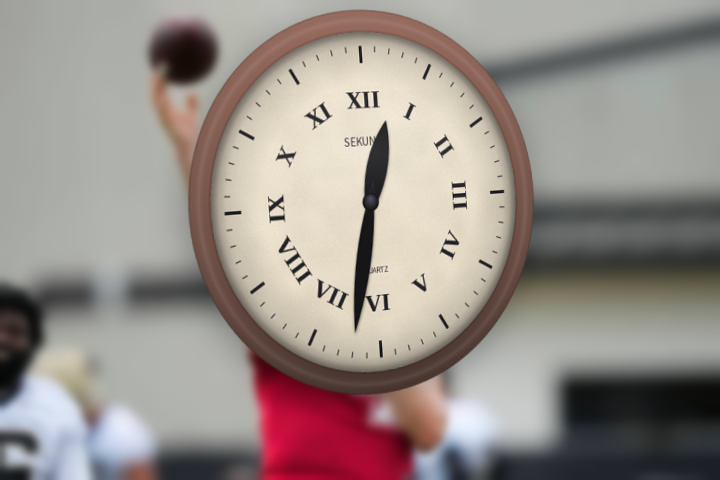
12:32
